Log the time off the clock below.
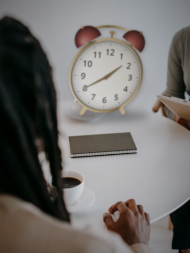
1:40
